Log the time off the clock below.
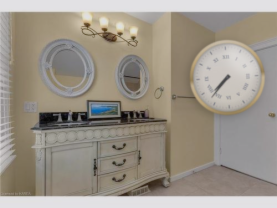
7:37
